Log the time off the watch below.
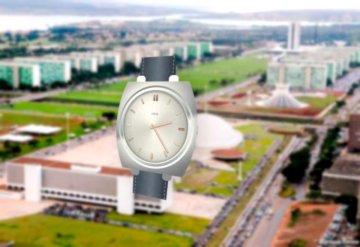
2:24
